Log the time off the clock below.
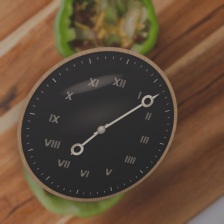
7:07
